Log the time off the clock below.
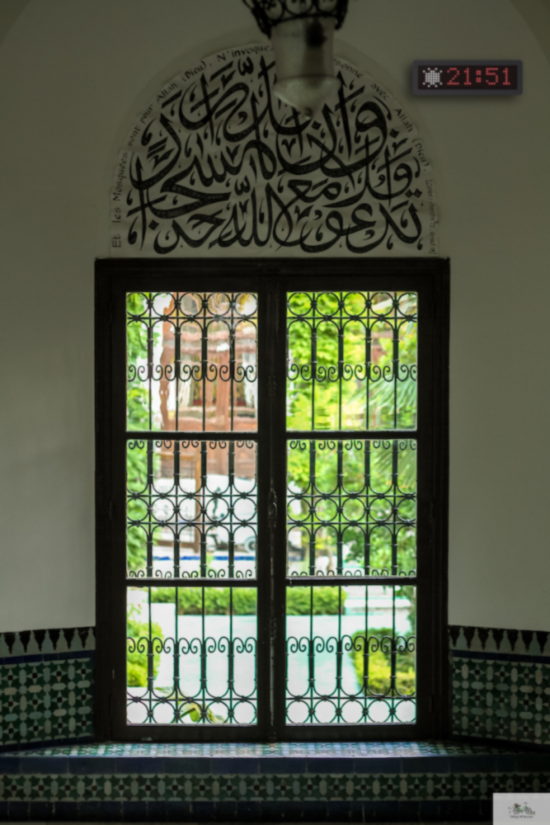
21:51
